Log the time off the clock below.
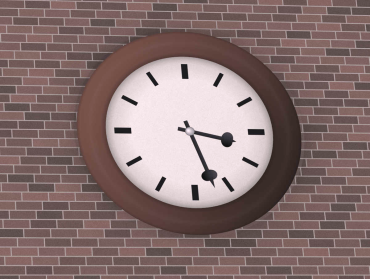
3:27
